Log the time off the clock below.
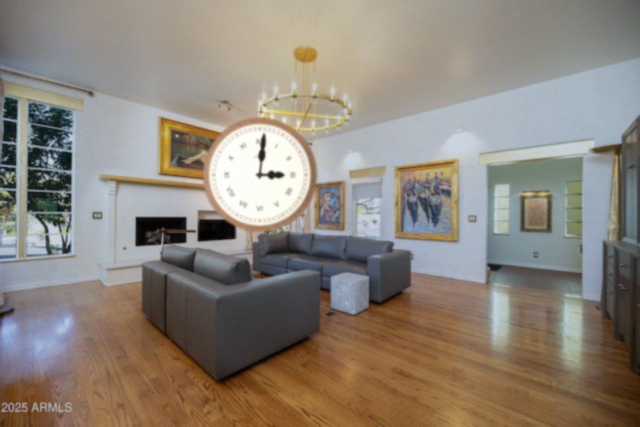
3:01
